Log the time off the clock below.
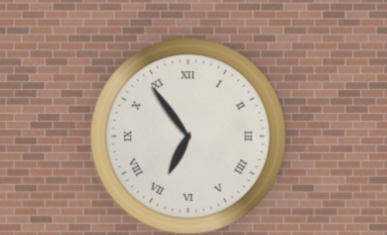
6:54
